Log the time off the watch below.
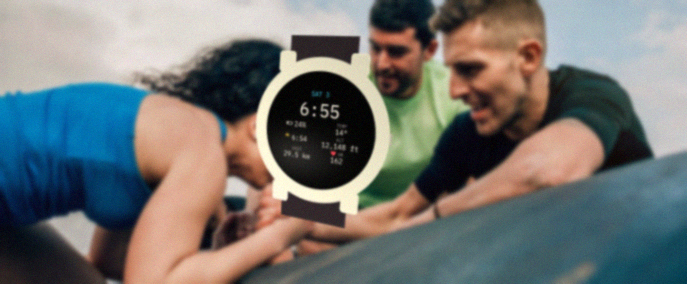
6:55
